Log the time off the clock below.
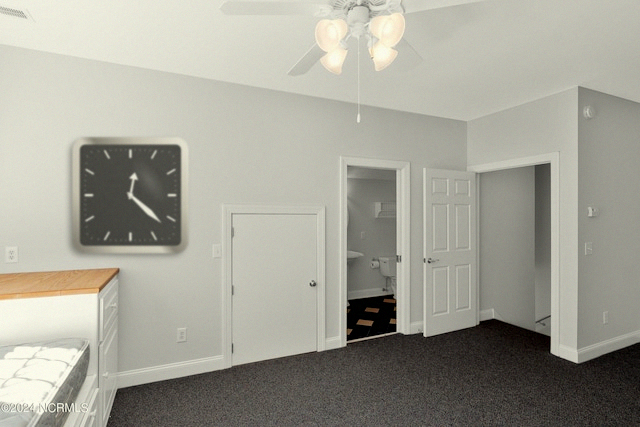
12:22
